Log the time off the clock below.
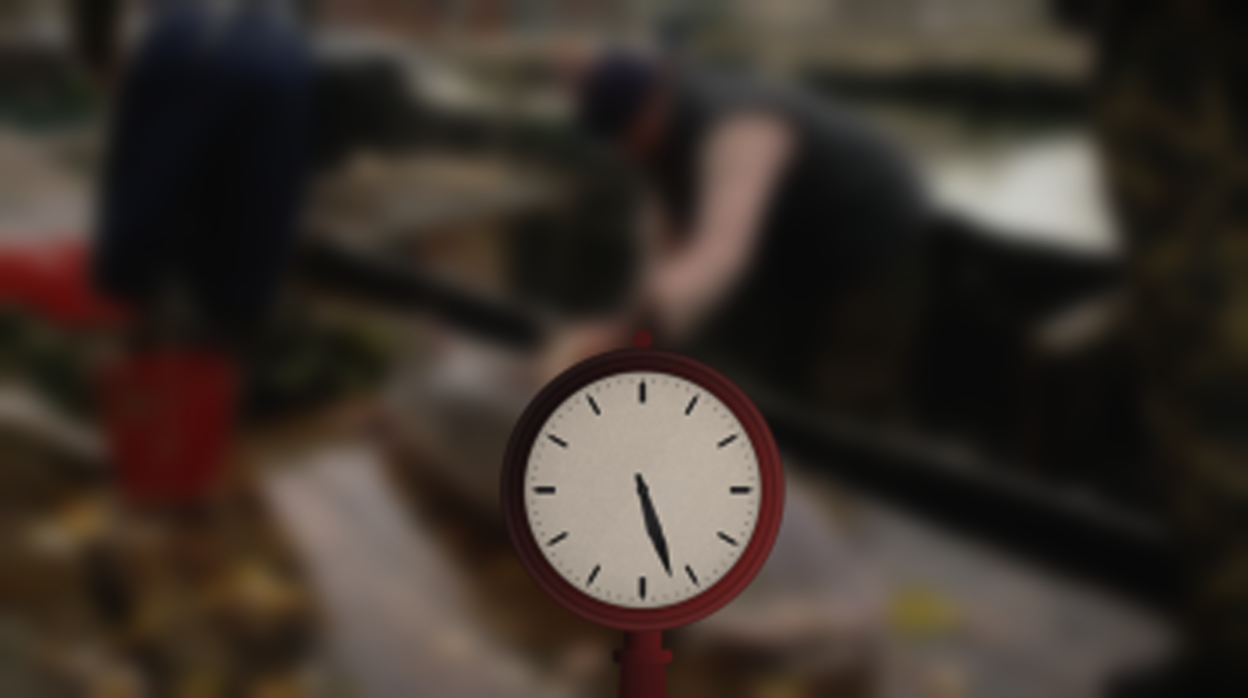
5:27
